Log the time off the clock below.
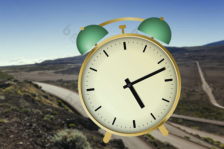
5:12
